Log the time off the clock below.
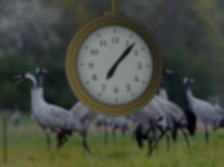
7:07
